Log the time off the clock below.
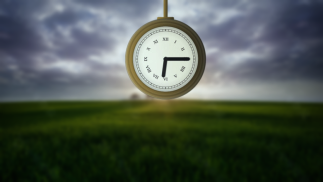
6:15
